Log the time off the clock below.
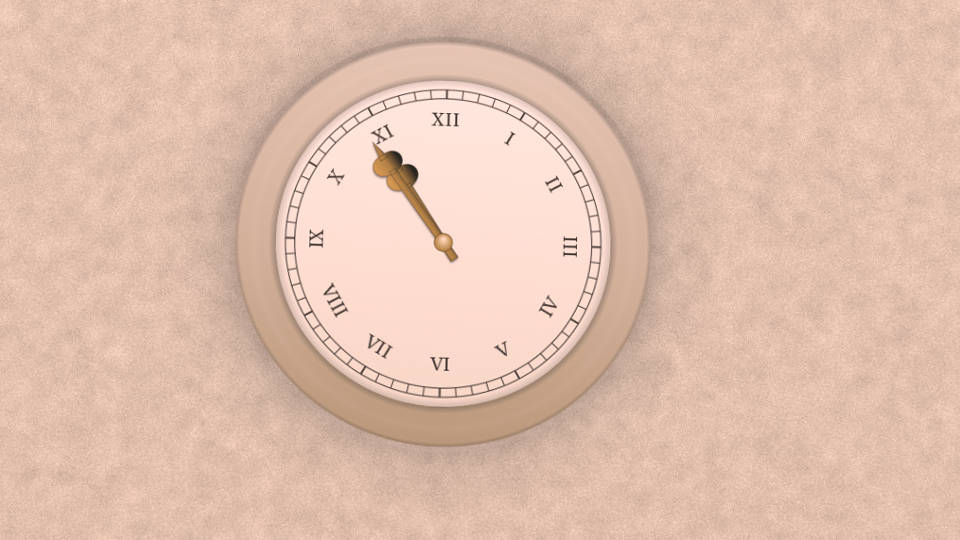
10:54
